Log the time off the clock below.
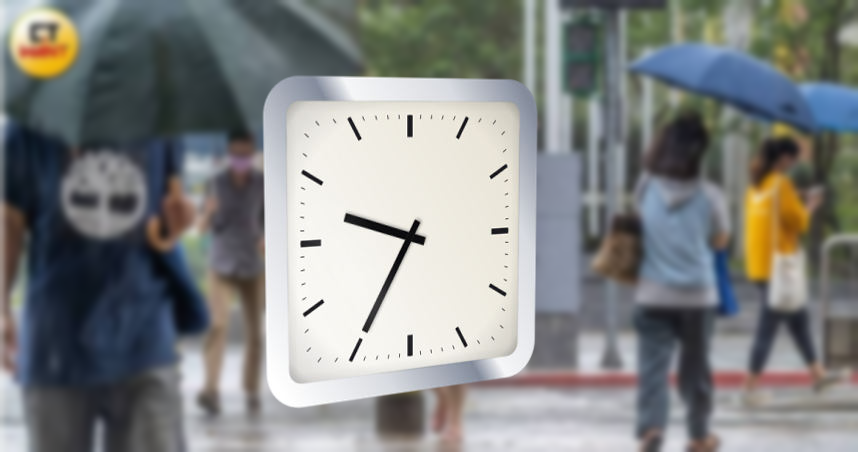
9:35
